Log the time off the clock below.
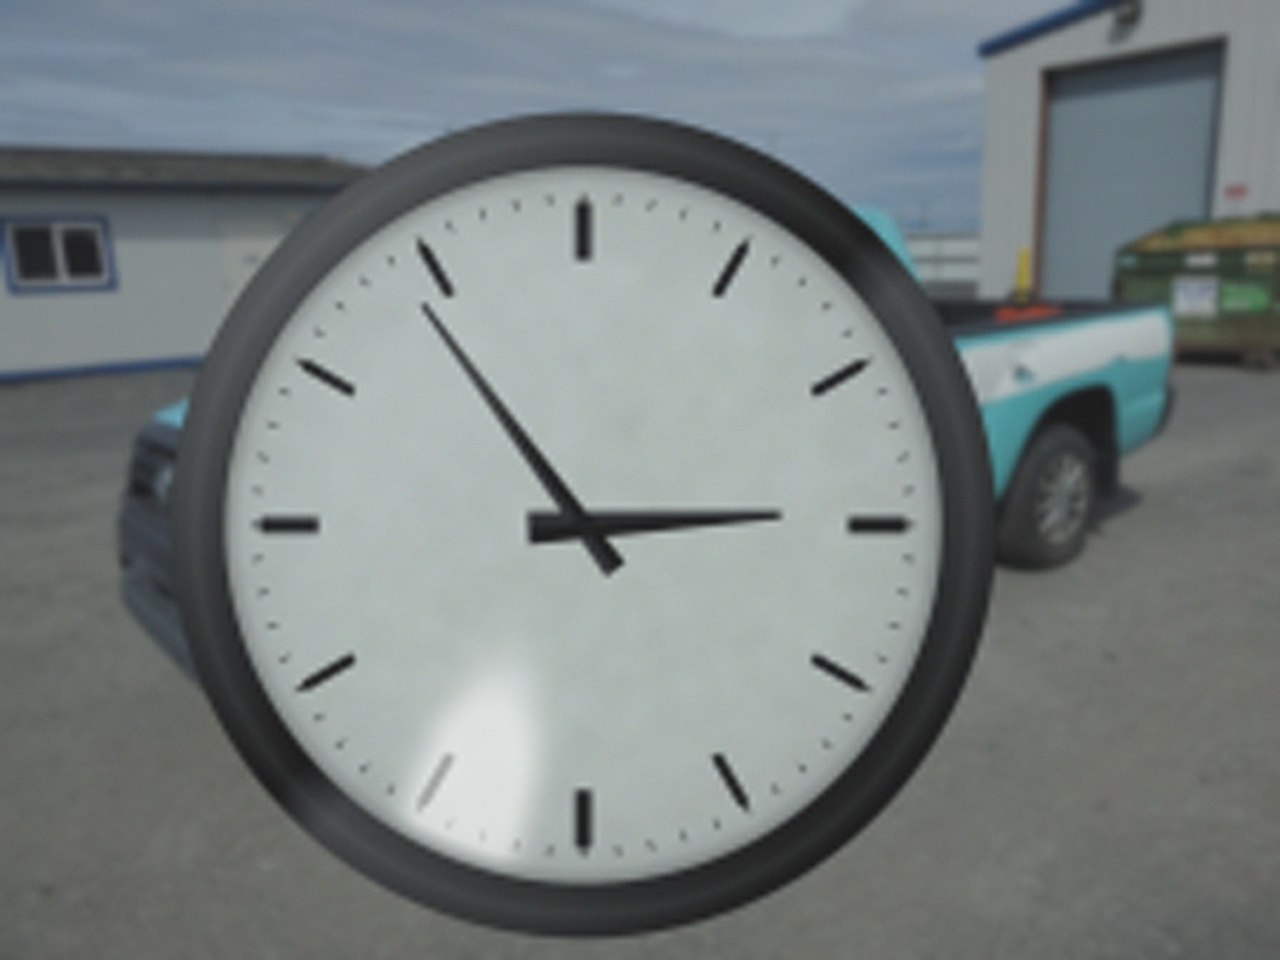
2:54
